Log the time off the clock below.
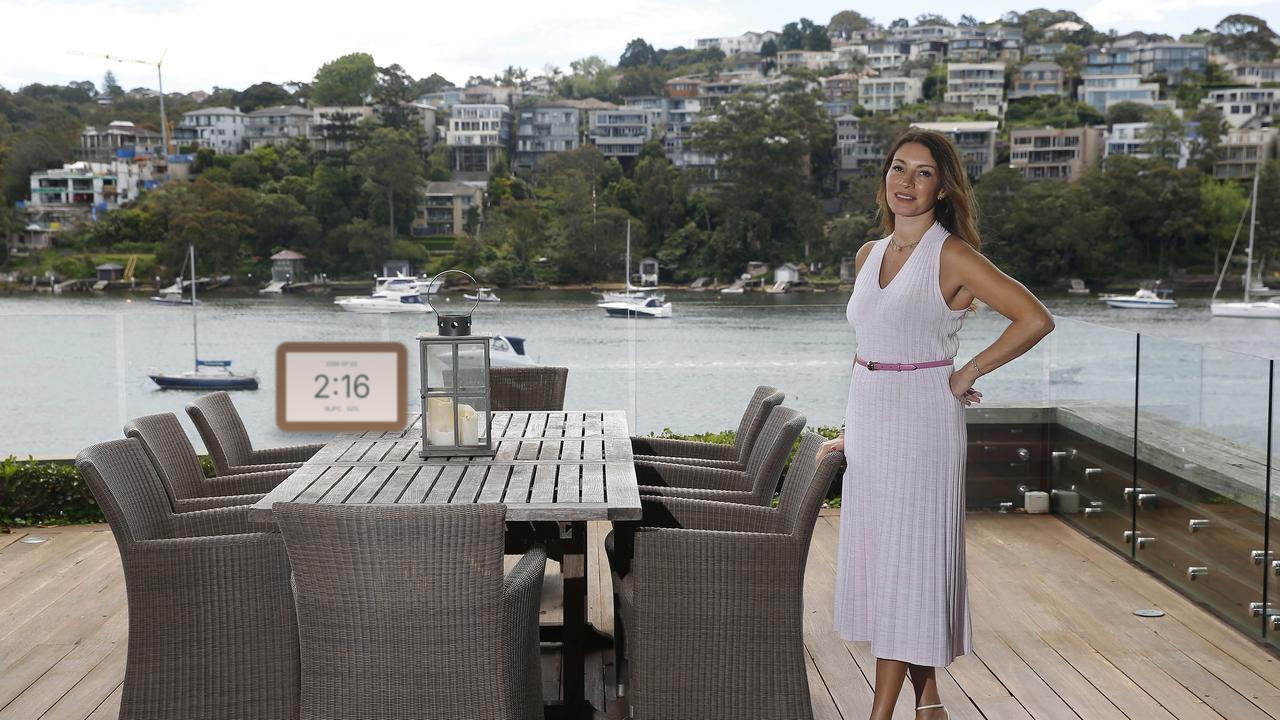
2:16
